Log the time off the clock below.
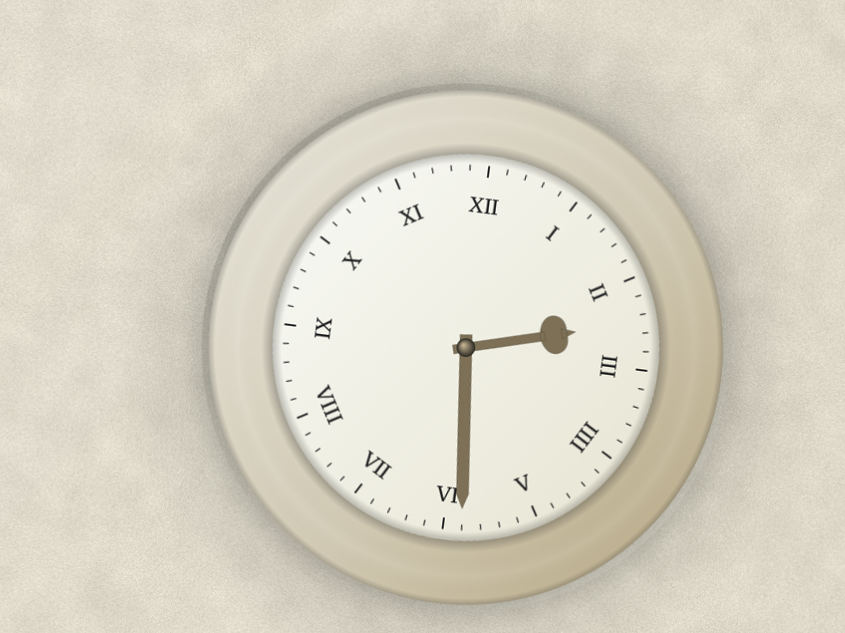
2:29
